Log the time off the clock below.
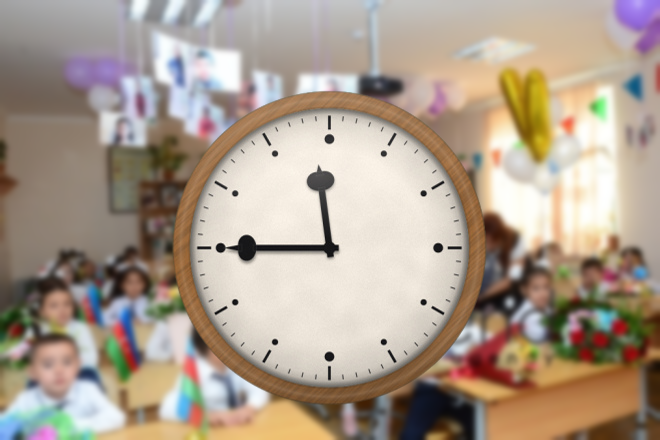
11:45
